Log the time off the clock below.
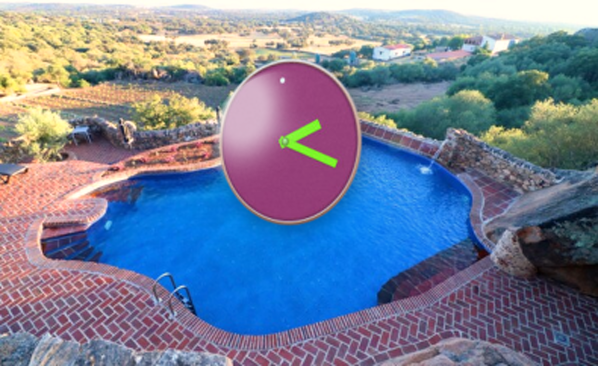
2:19
